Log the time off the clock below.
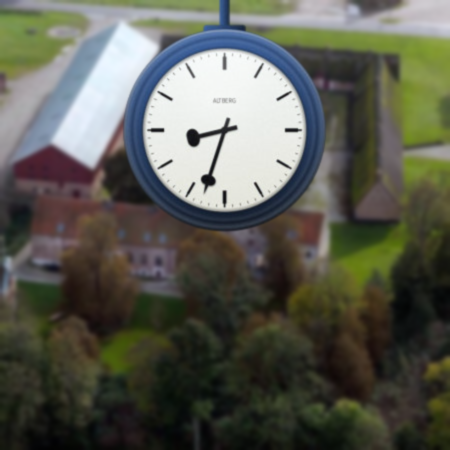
8:33
